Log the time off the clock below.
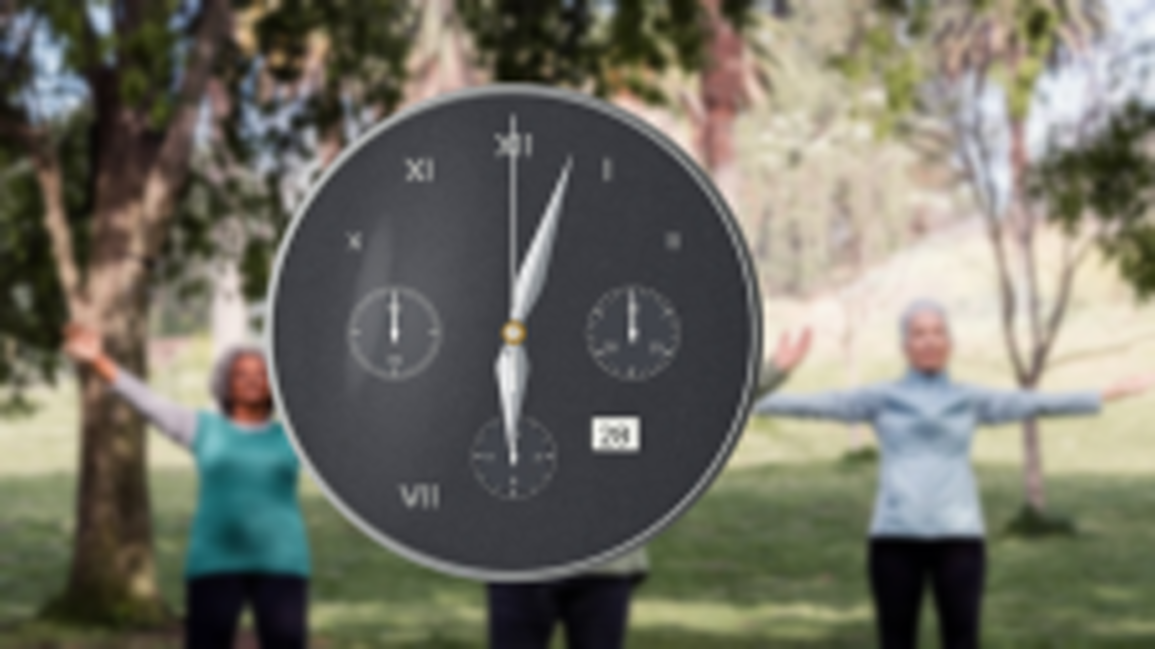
6:03
